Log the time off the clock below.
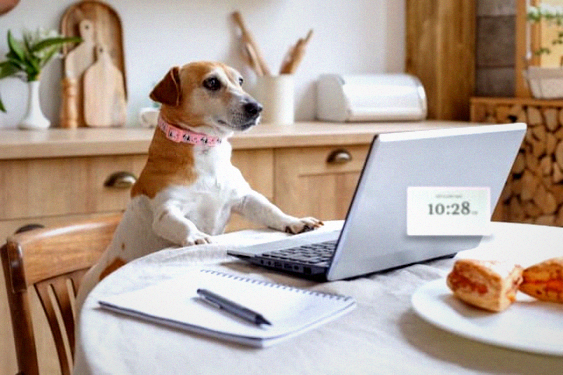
10:28
